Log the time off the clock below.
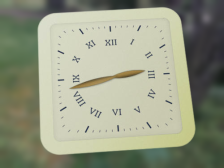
2:43
